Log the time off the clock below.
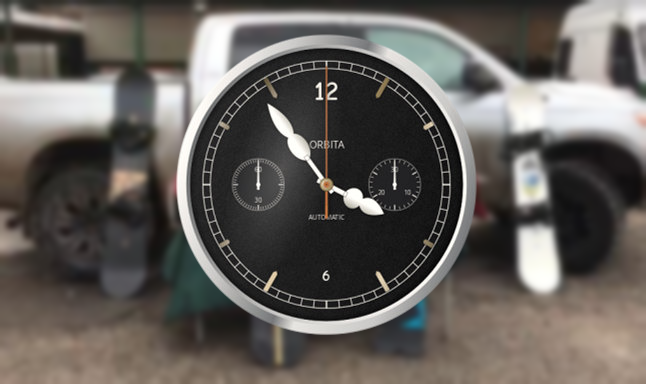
3:54
